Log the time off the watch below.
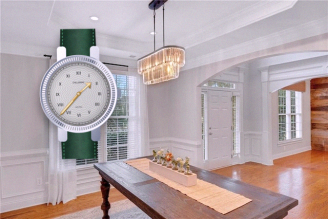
1:37
